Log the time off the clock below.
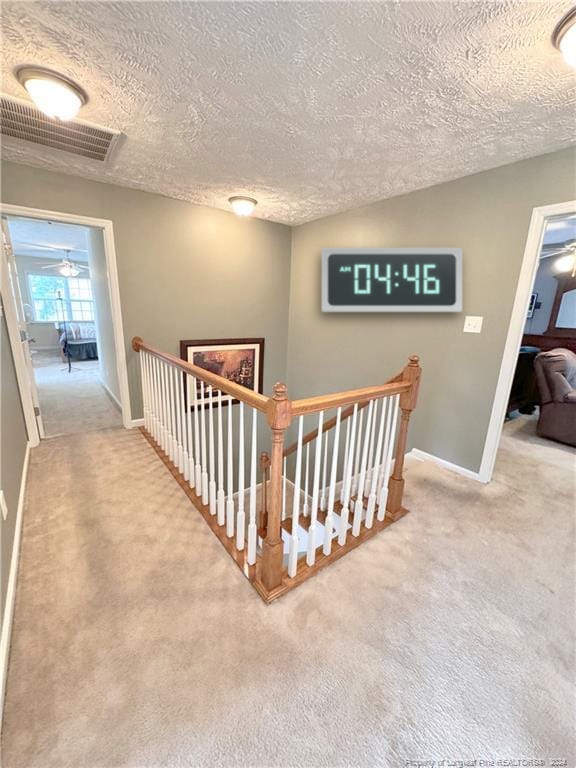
4:46
